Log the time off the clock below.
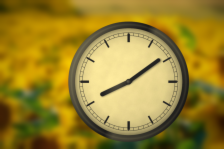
8:09
